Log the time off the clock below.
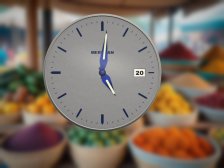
5:01
